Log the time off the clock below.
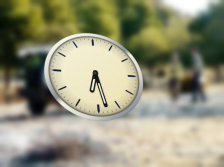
6:28
